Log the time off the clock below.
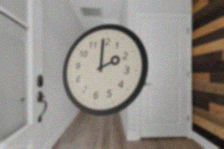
1:59
